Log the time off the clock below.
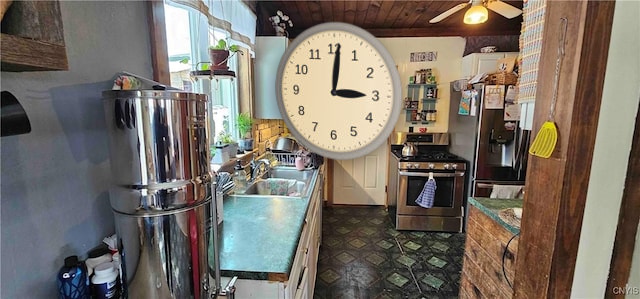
3:01
